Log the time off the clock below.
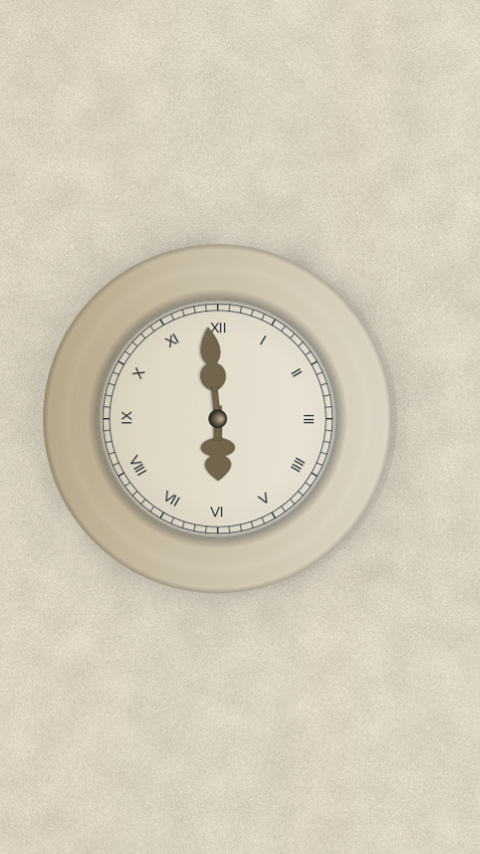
5:59
